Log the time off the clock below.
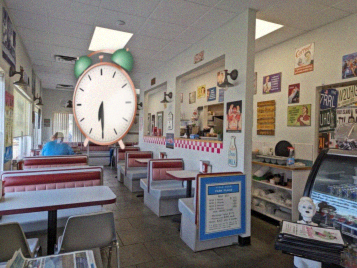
6:30
